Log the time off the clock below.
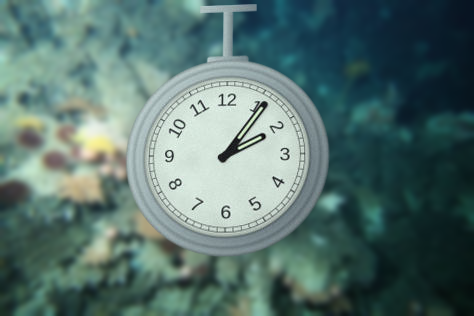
2:06
